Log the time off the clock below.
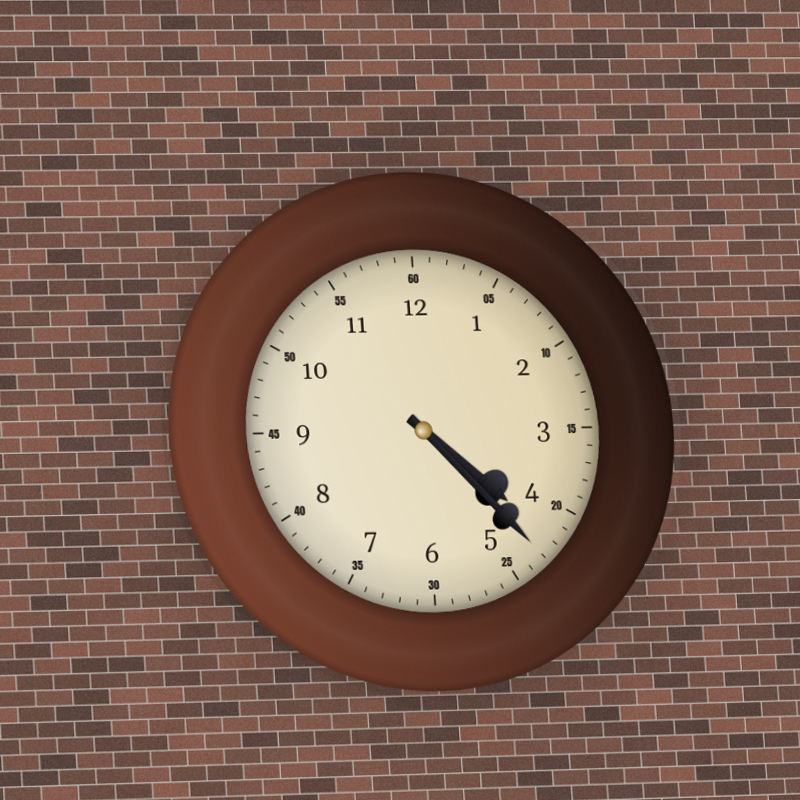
4:23
